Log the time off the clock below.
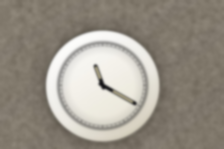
11:20
